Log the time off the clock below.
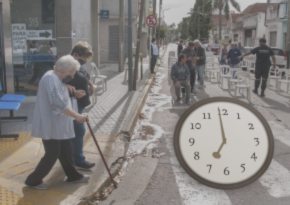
6:59
